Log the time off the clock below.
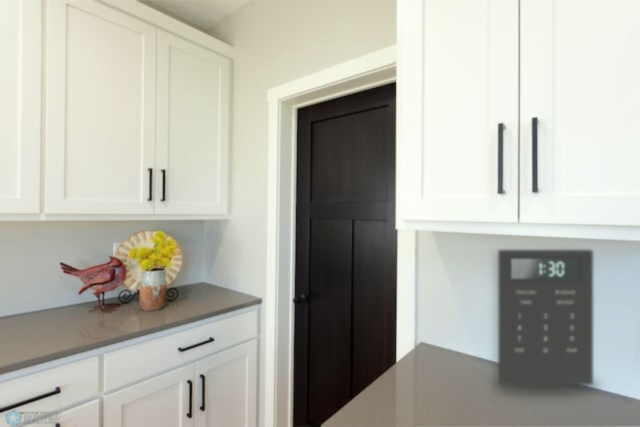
1:30
